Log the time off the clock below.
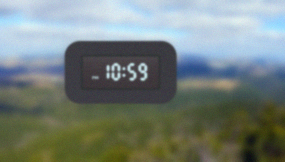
10:59
